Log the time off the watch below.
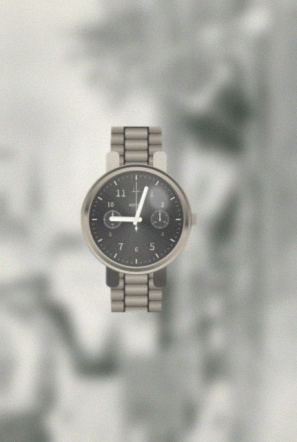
9:03
